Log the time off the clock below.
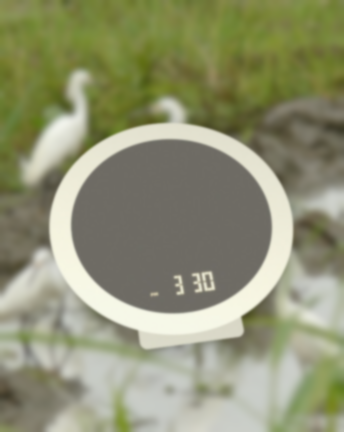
3:30
